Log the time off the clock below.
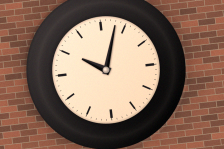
10:03
